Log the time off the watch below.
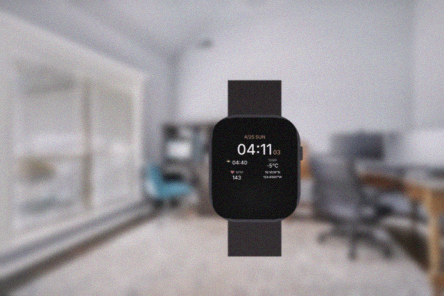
4:11
